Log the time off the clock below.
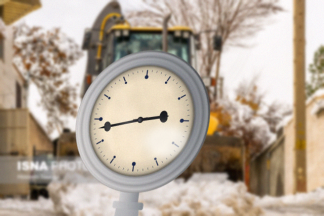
2:43
